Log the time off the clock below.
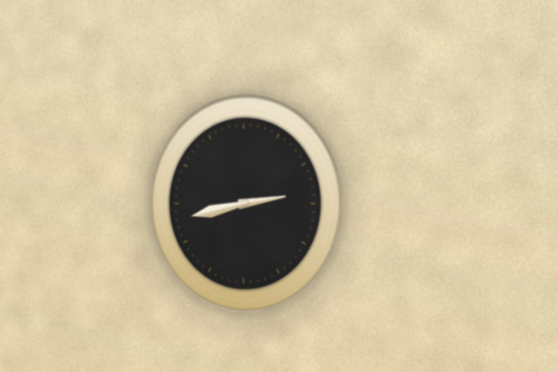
2:43
